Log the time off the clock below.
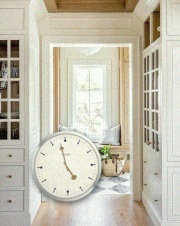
4:58
